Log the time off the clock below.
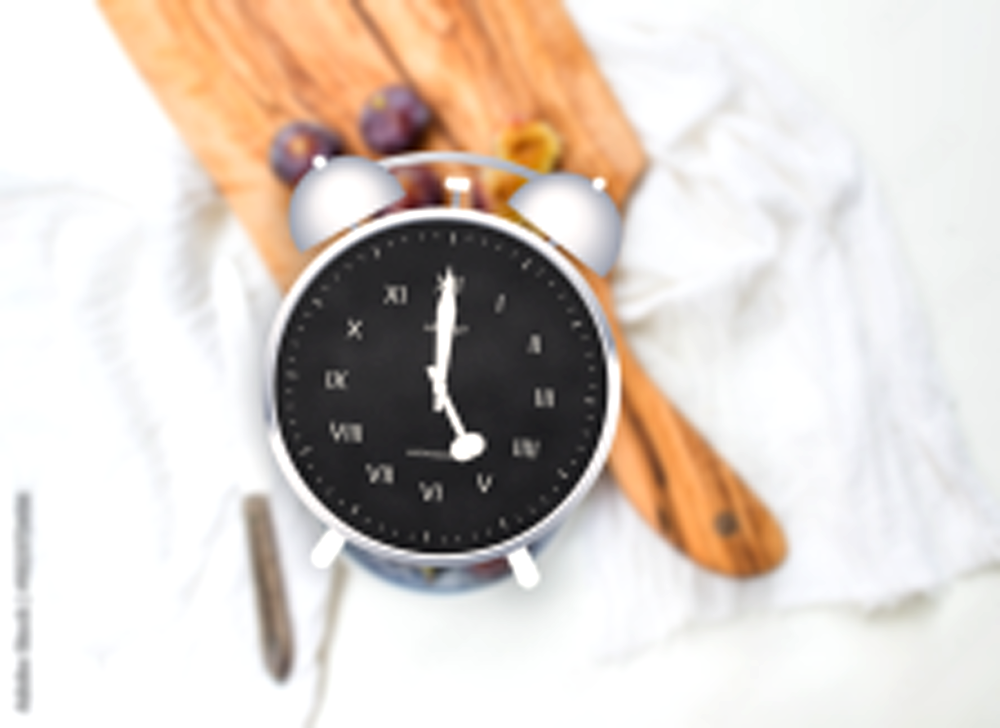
5:00
